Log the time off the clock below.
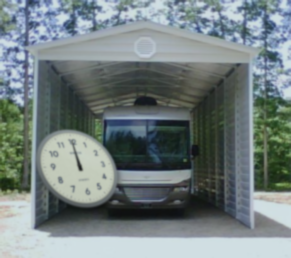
12:00
